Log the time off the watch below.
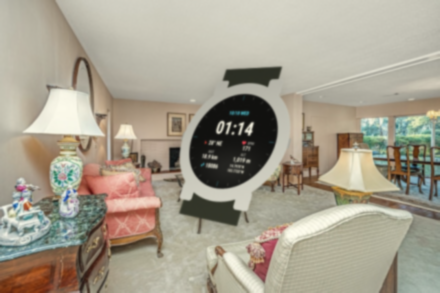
1:14
